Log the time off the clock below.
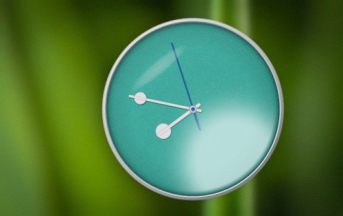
7:46:57
